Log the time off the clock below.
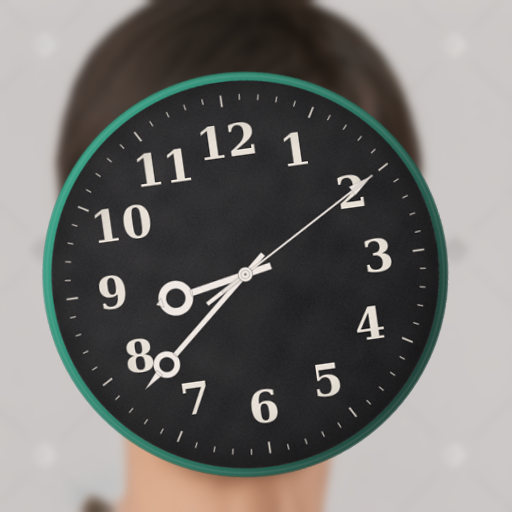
8:38:10
